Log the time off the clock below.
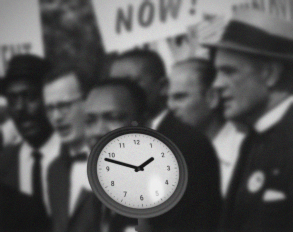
1:48
